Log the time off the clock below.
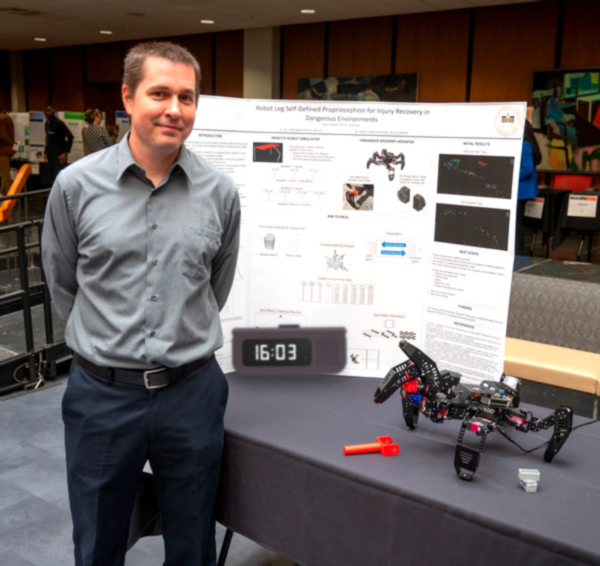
16:03
